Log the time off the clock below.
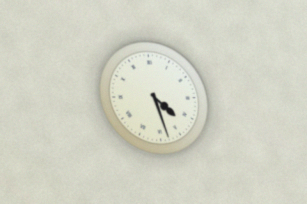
4:28
